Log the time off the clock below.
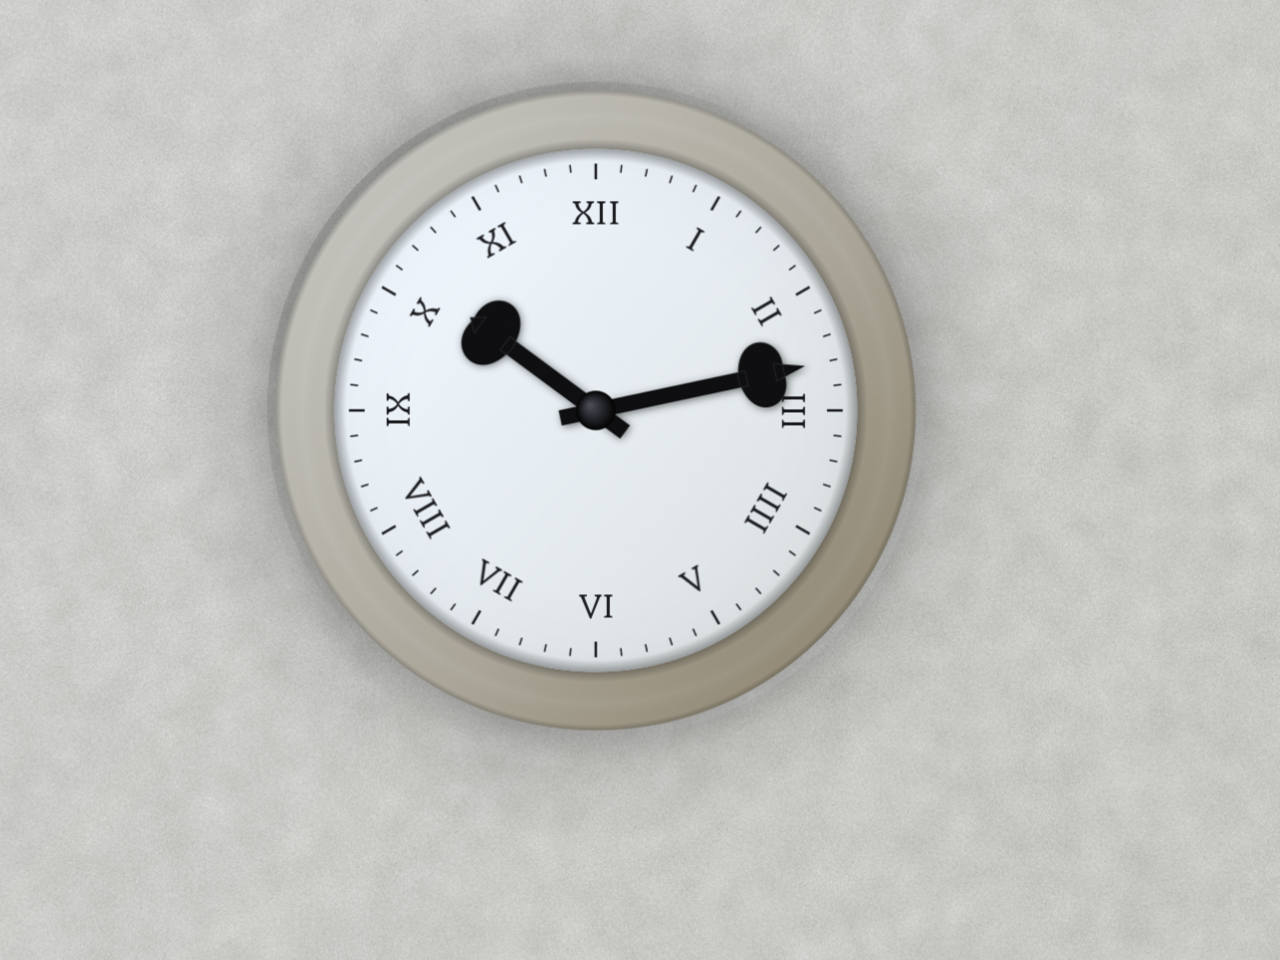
10:13
